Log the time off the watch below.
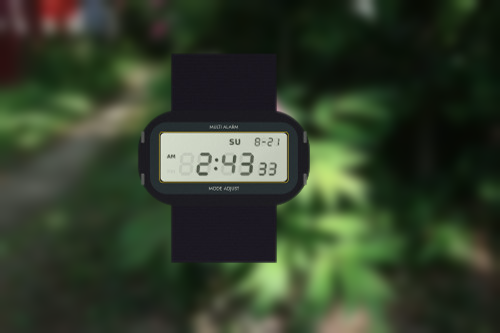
2:43:33
